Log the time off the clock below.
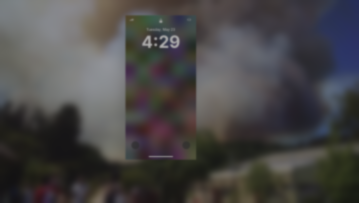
4:29
